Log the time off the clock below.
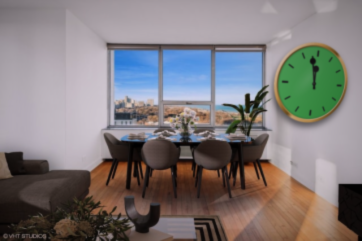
11:58
